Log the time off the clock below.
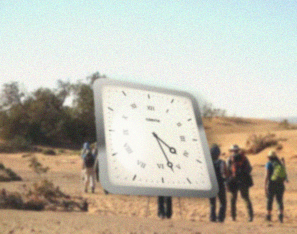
4:27
